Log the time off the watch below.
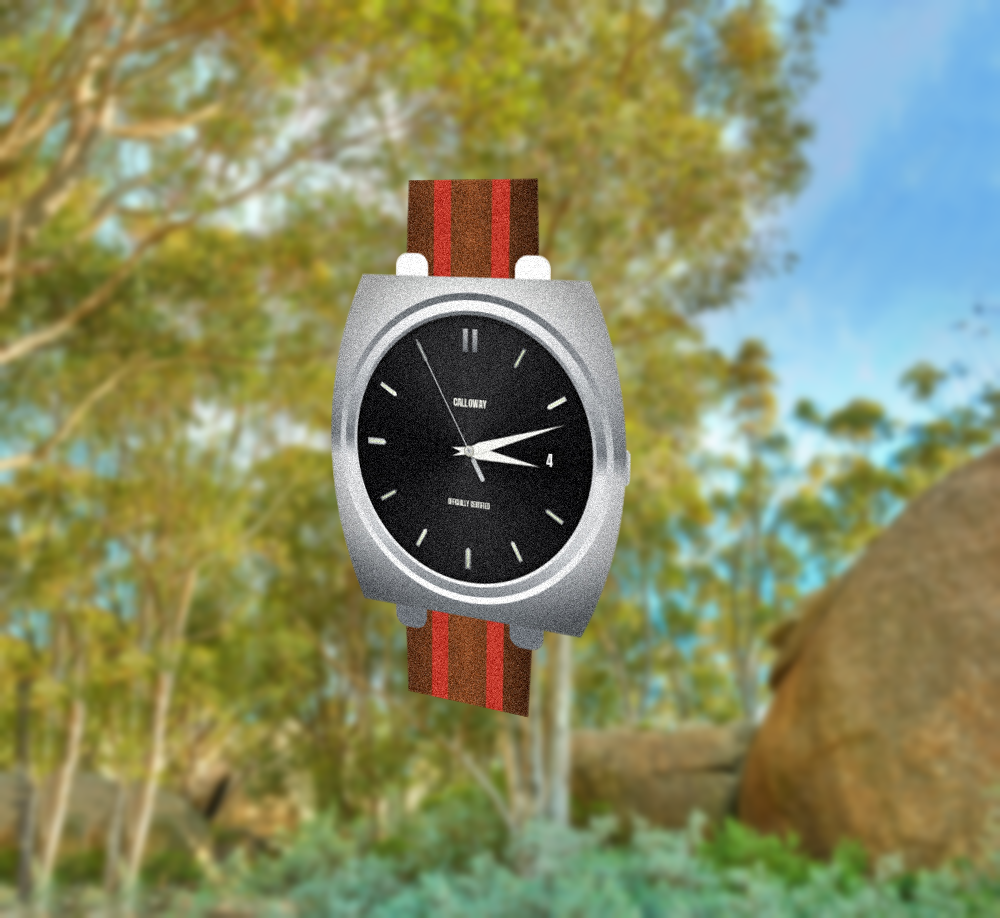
3:11:55
